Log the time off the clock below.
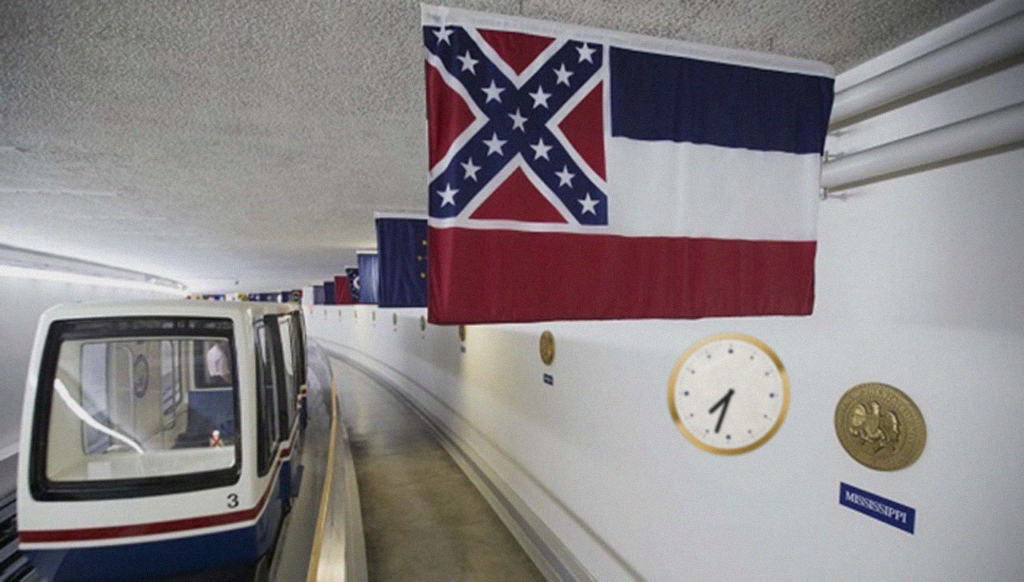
7:33
